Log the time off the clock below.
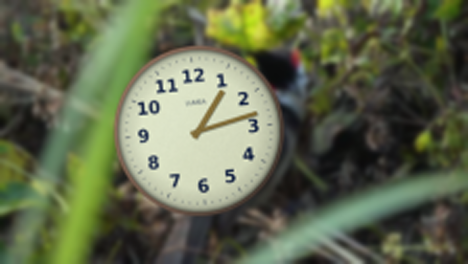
1:13
